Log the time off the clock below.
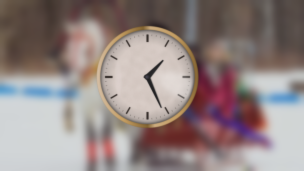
1:26
